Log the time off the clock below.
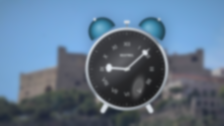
9:08
